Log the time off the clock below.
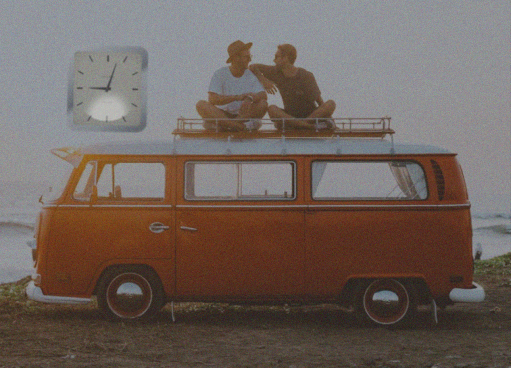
9:03
